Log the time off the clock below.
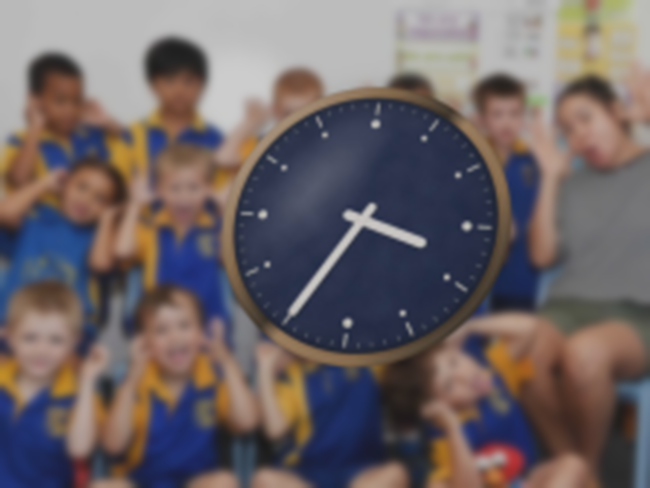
3:35
